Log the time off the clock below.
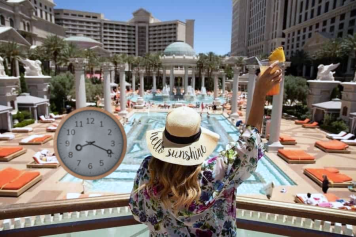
8:19
